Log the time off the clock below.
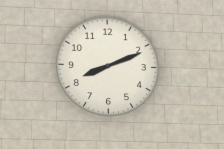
8:11
